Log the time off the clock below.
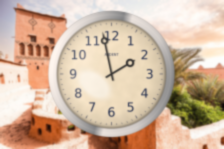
1:58
